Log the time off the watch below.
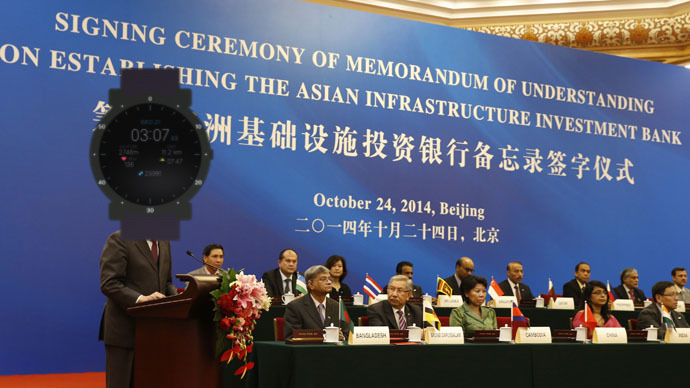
3:07
